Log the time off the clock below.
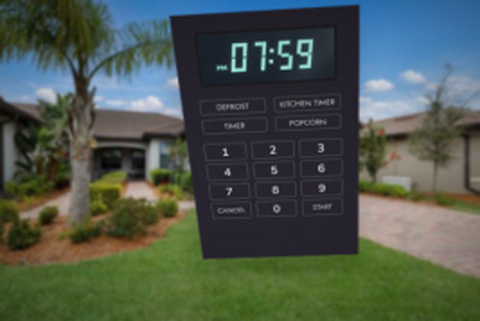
7:59
